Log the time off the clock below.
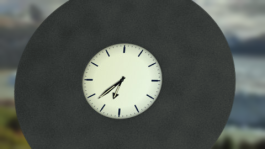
6:38
